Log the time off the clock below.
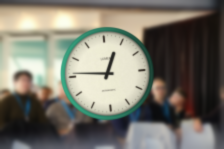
12:46
